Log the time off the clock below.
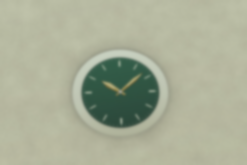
10:08
